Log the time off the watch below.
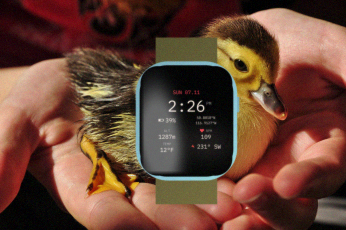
2:26
